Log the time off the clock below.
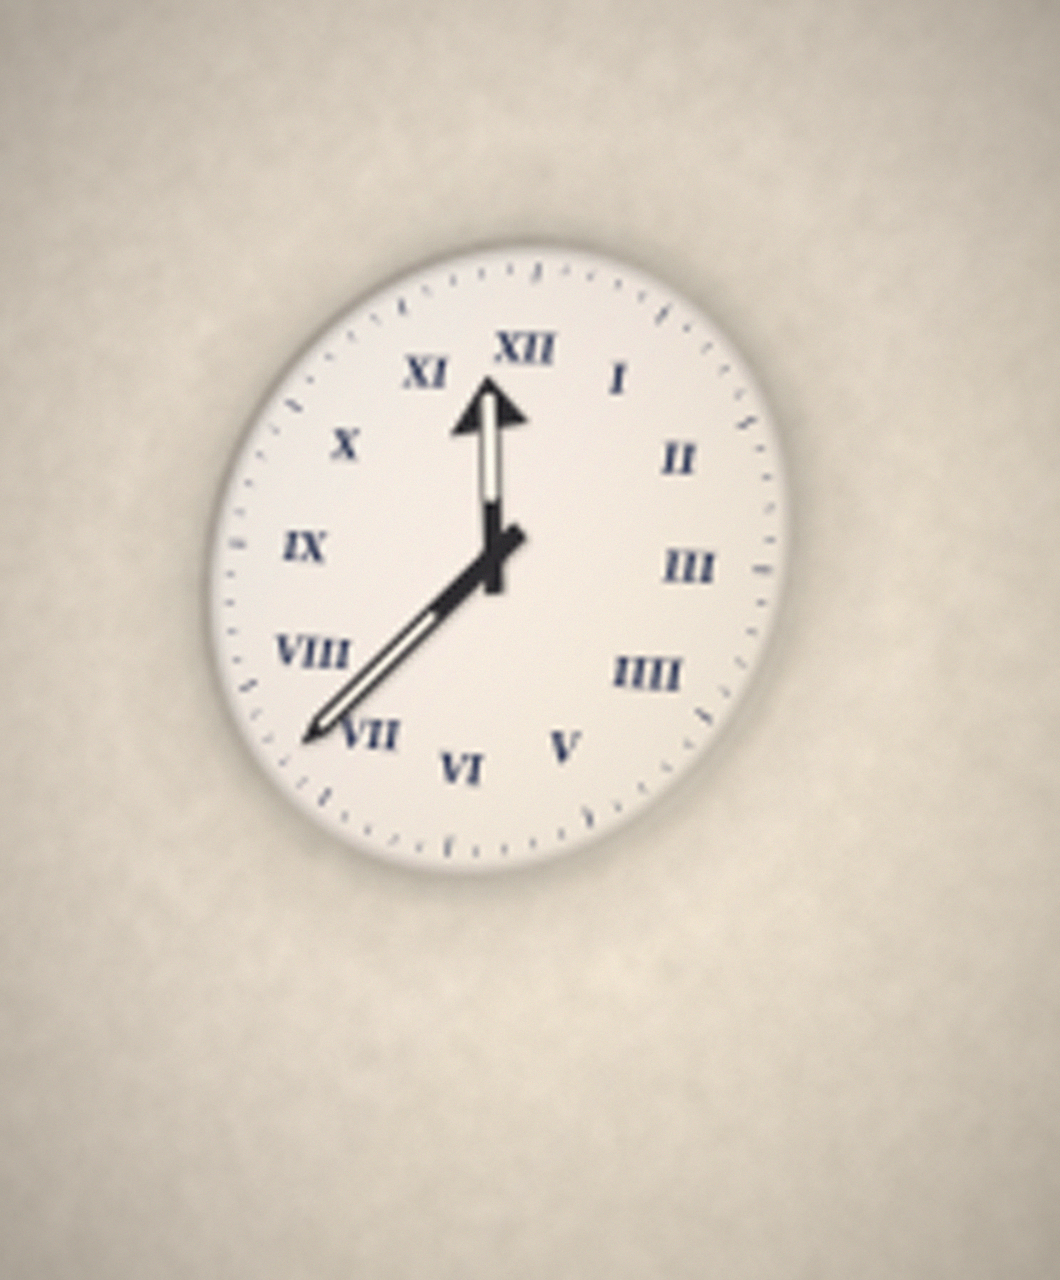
11:37
